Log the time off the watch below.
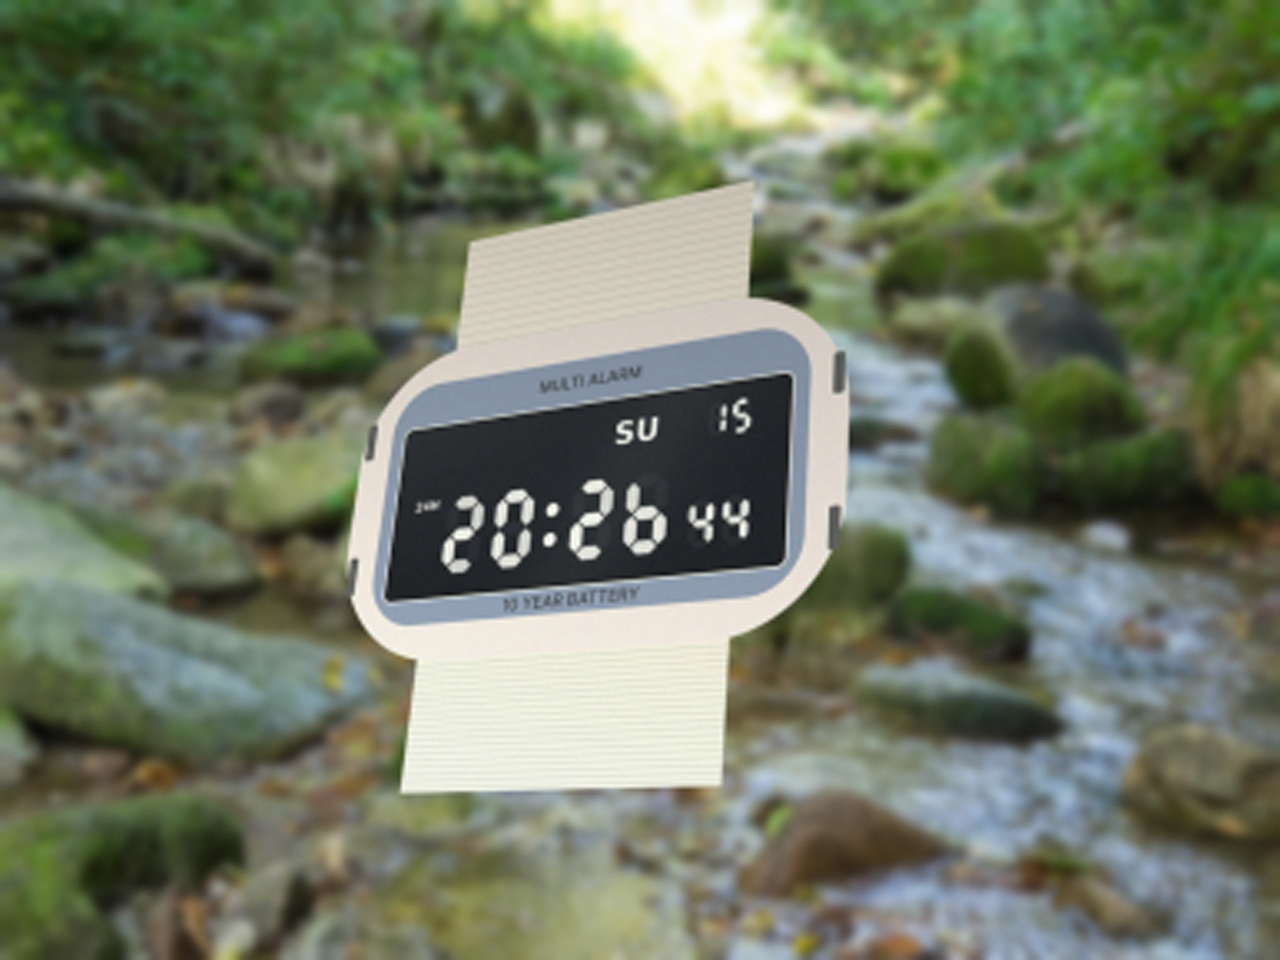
20:26:44
